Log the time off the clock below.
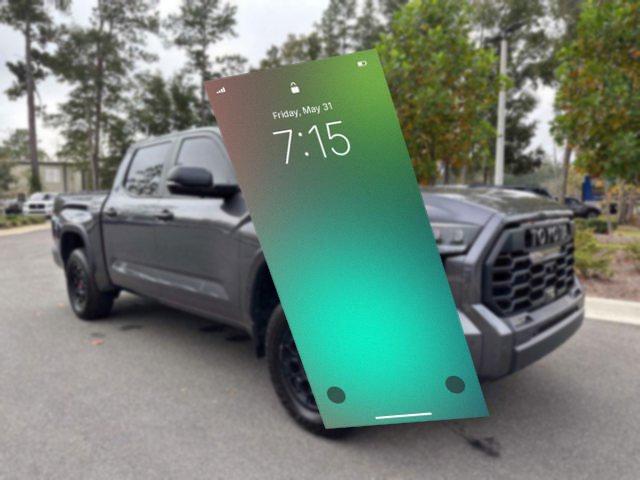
7:15
